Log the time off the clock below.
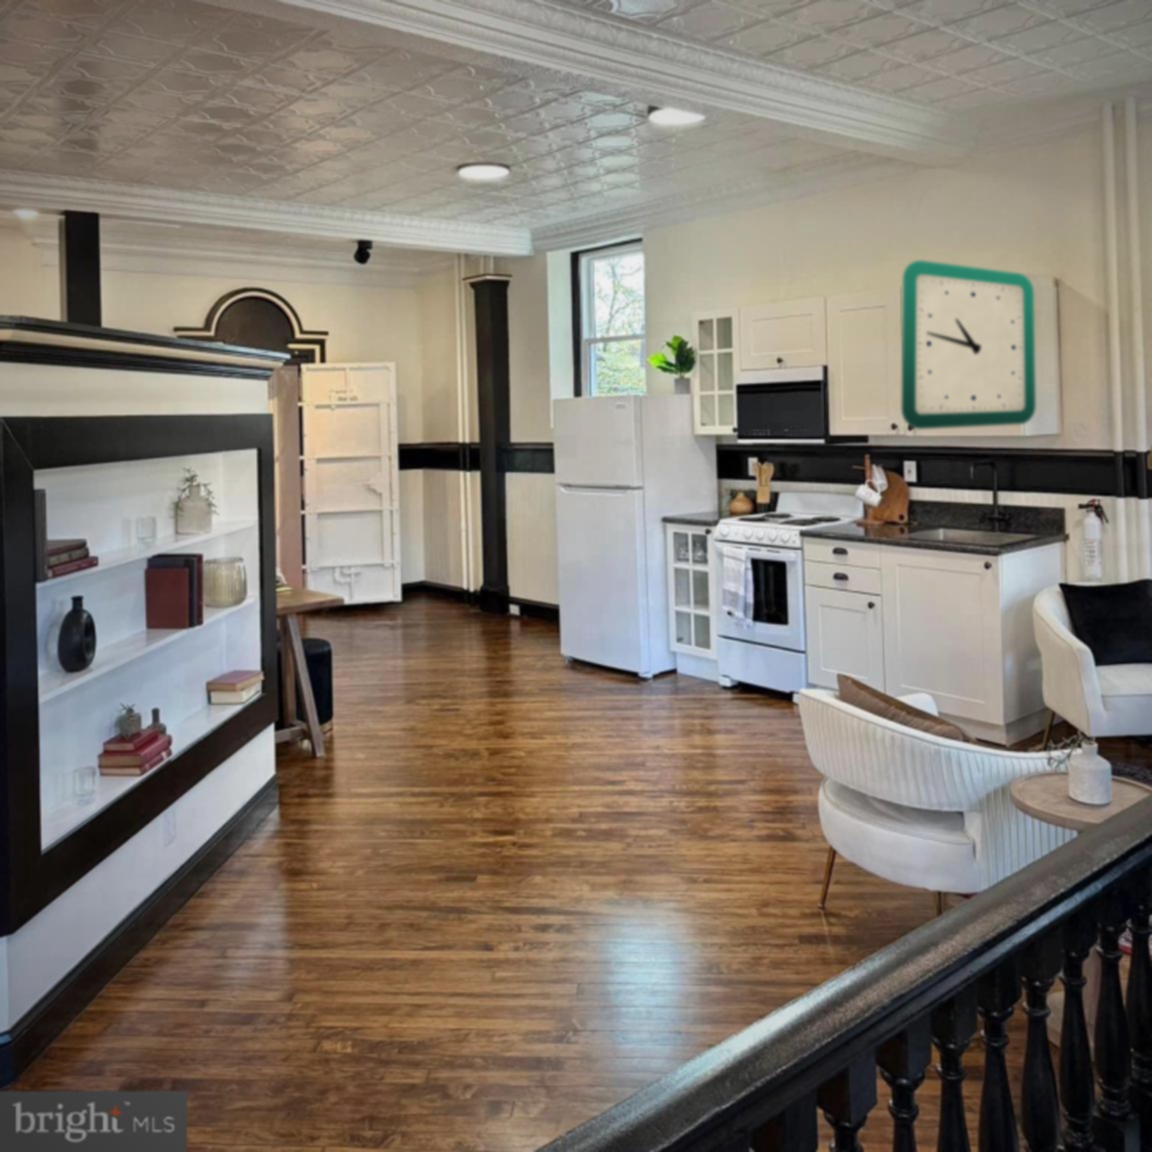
10:47
